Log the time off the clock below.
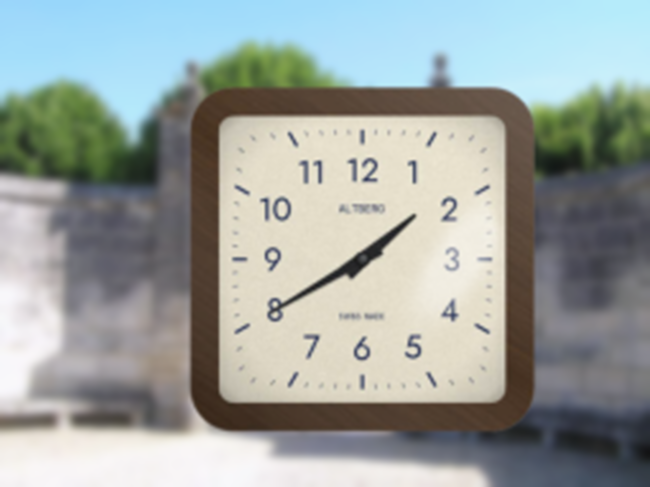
1:40
